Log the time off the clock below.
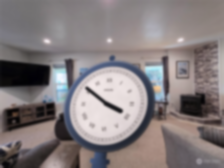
3:51
